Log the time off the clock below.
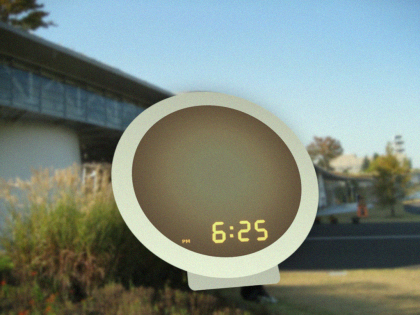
6:25
